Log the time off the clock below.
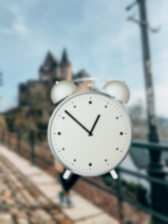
12:52
